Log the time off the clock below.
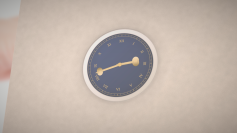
2:42
